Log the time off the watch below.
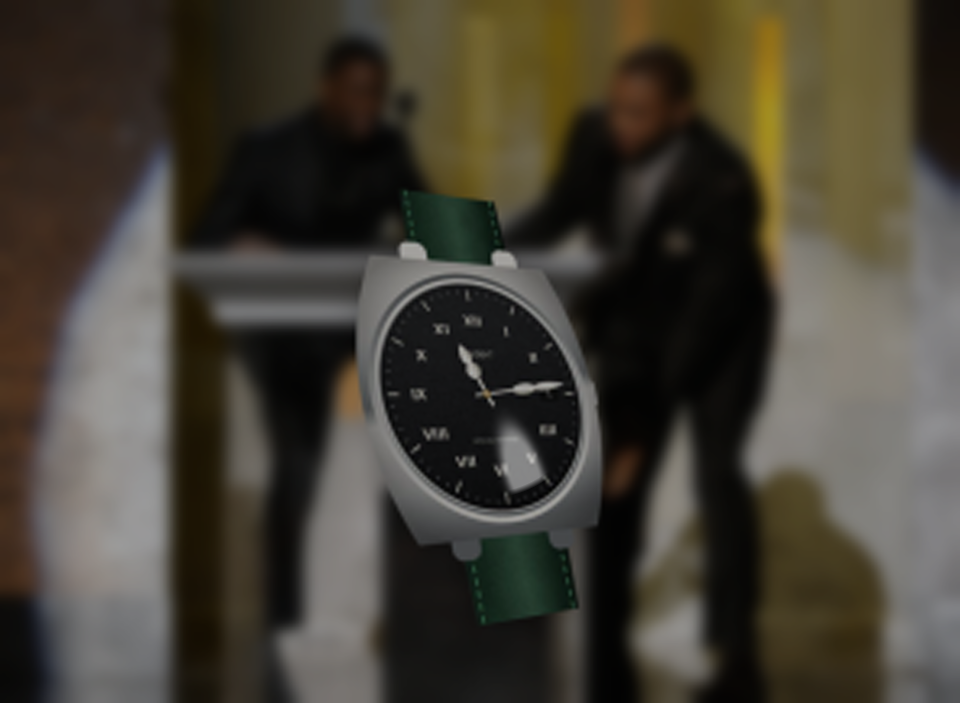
11:14
